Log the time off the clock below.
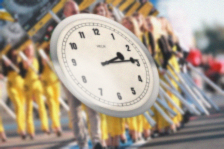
2:14
